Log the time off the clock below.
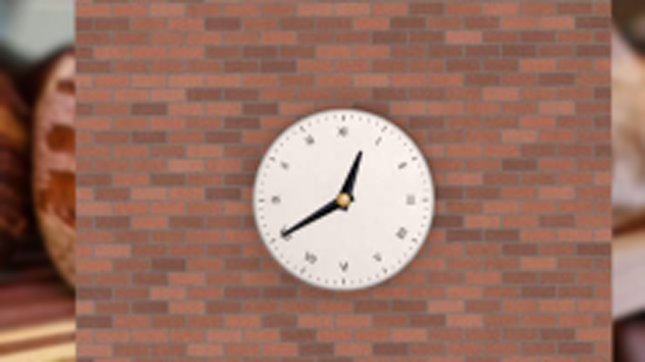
12:40
